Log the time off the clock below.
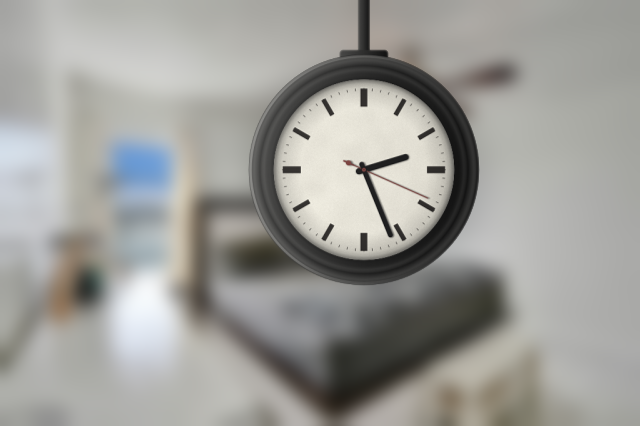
2:26:19
